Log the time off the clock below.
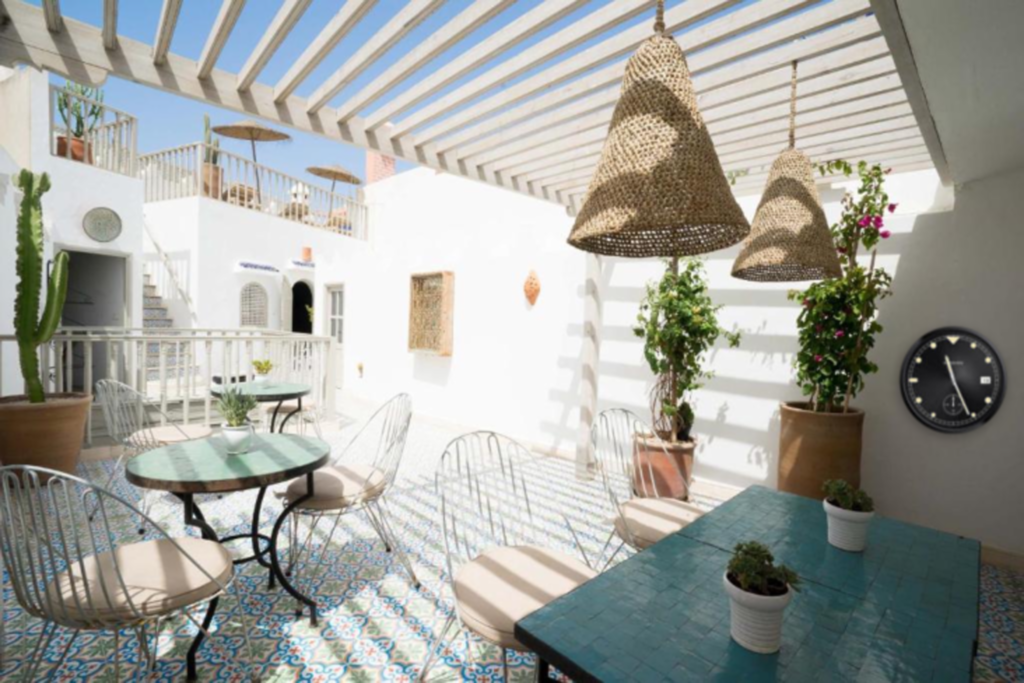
11:26
